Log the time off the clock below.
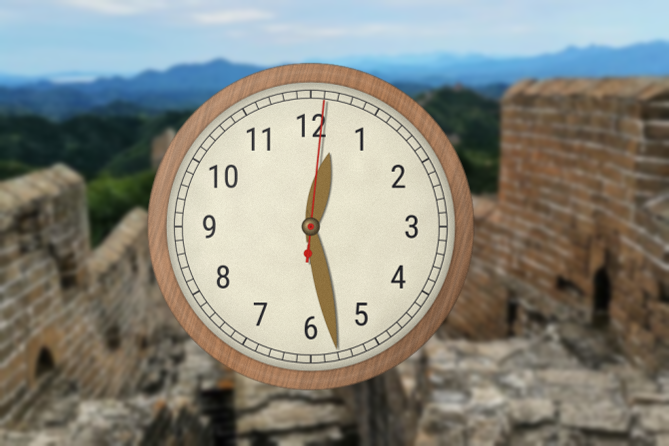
12:28:01
